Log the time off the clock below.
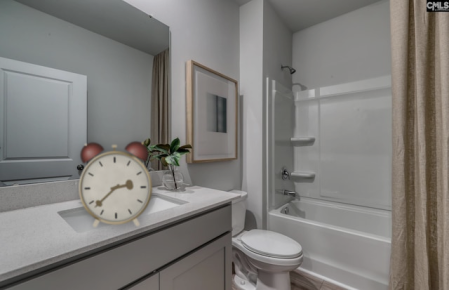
2:38
